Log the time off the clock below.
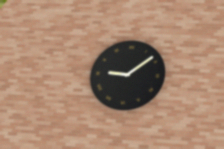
9:08
